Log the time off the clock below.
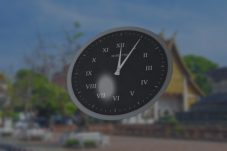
12:05
